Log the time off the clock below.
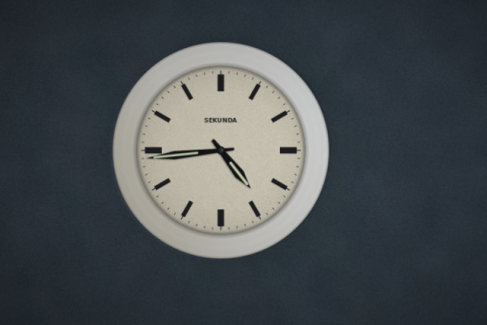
4:44
